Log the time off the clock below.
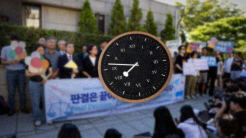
7:47
